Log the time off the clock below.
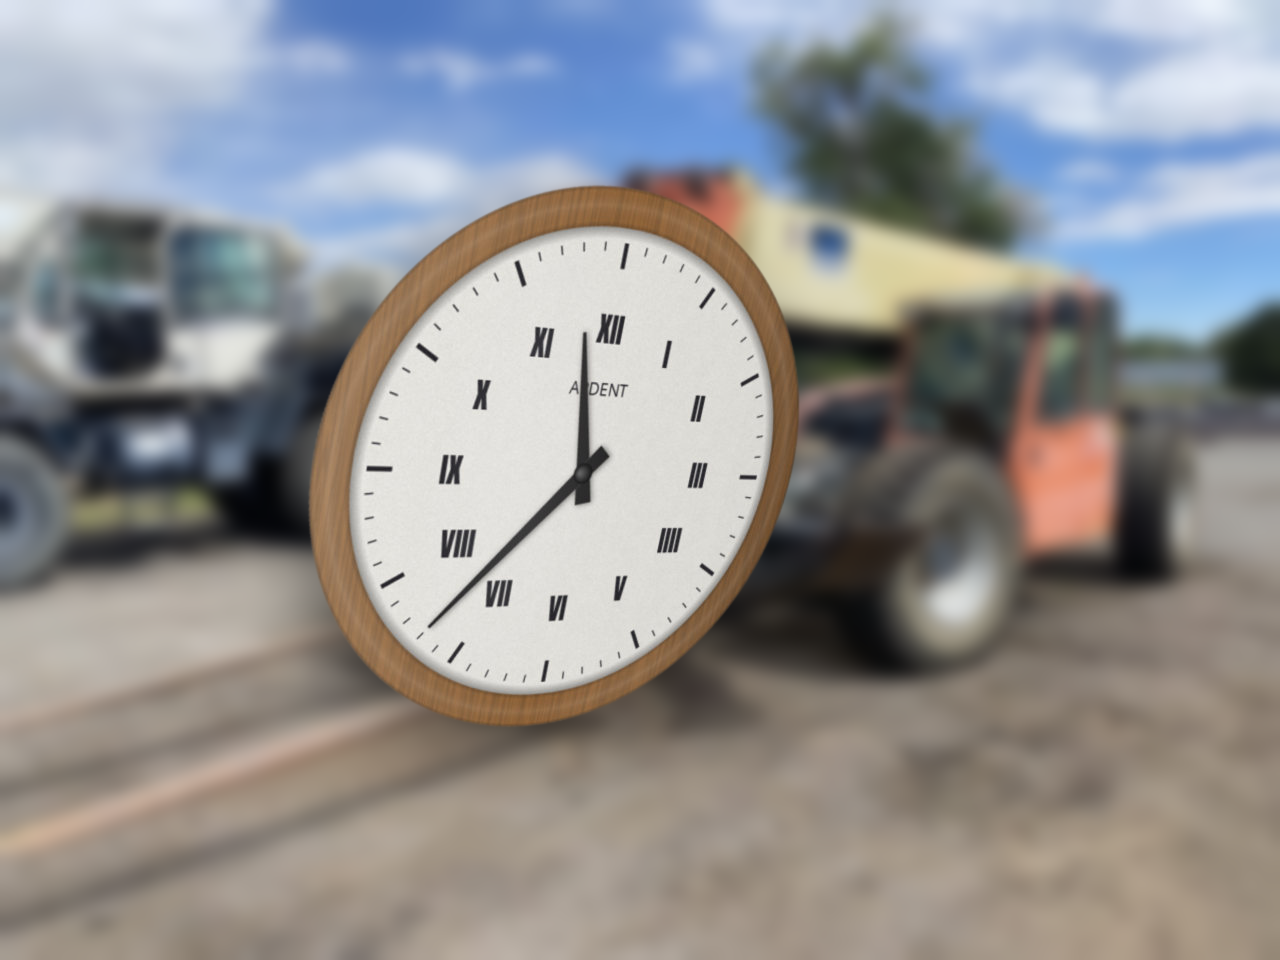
11:37
